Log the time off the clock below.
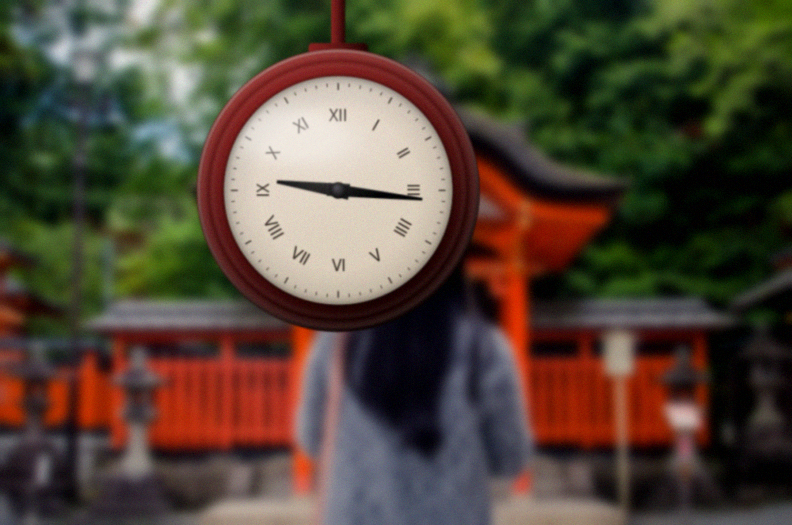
9:16
